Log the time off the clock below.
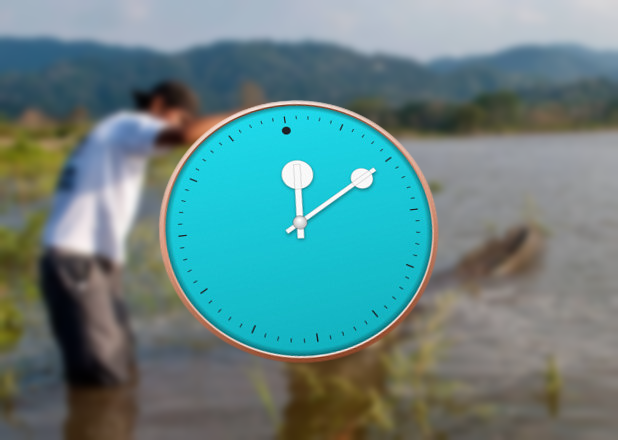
12:10
